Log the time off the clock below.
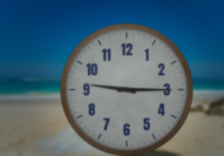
9:15
